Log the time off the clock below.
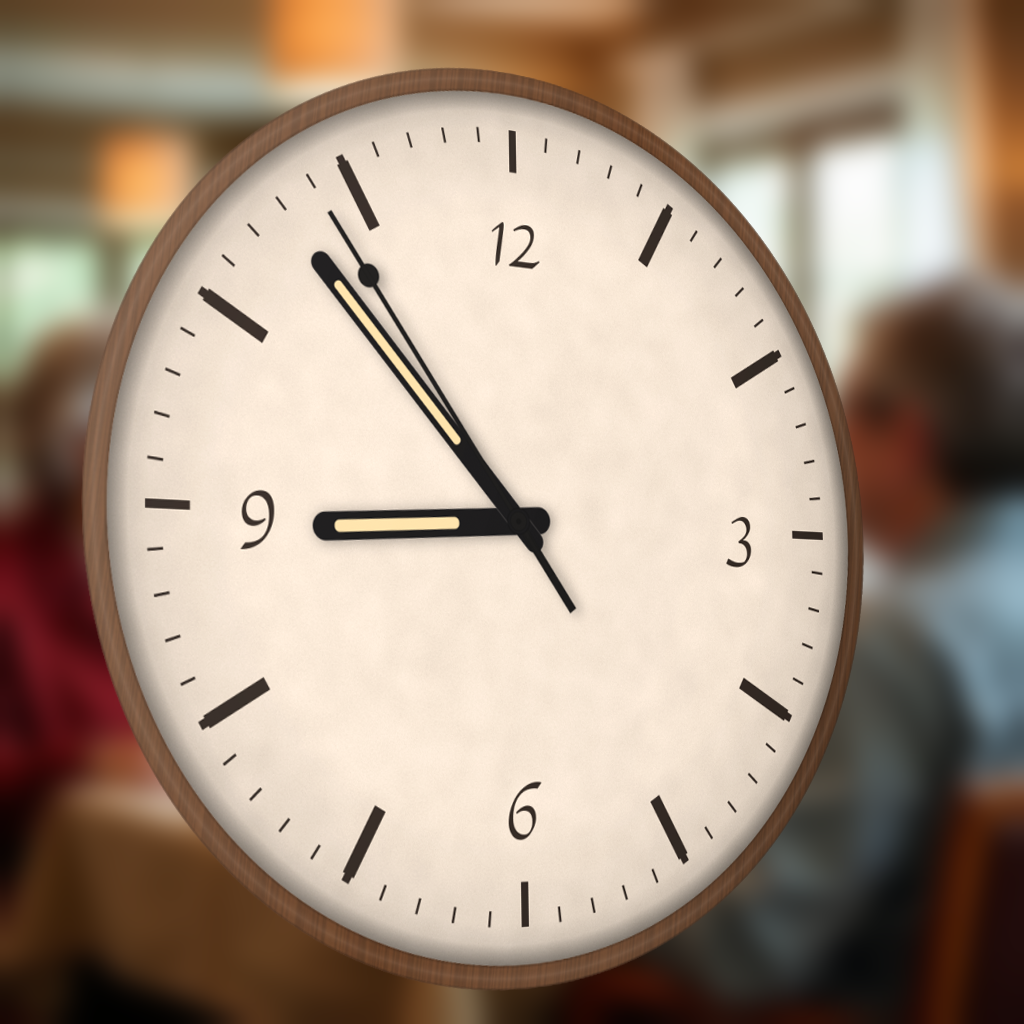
8:52:54
